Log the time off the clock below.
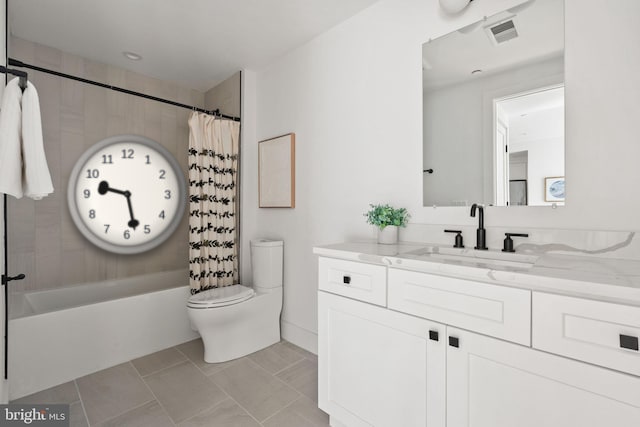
9:28
